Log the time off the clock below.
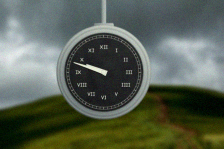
9:48
